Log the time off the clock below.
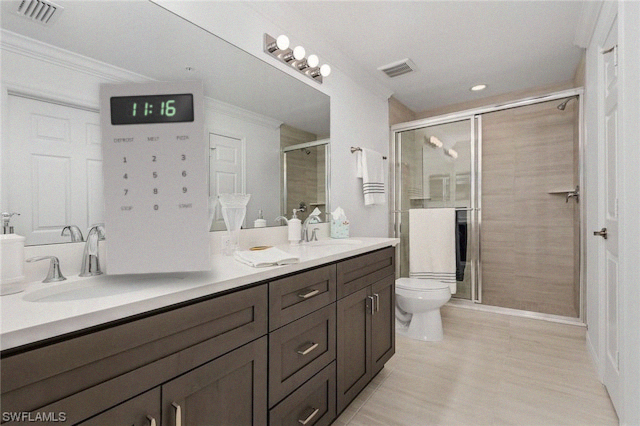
11:16
